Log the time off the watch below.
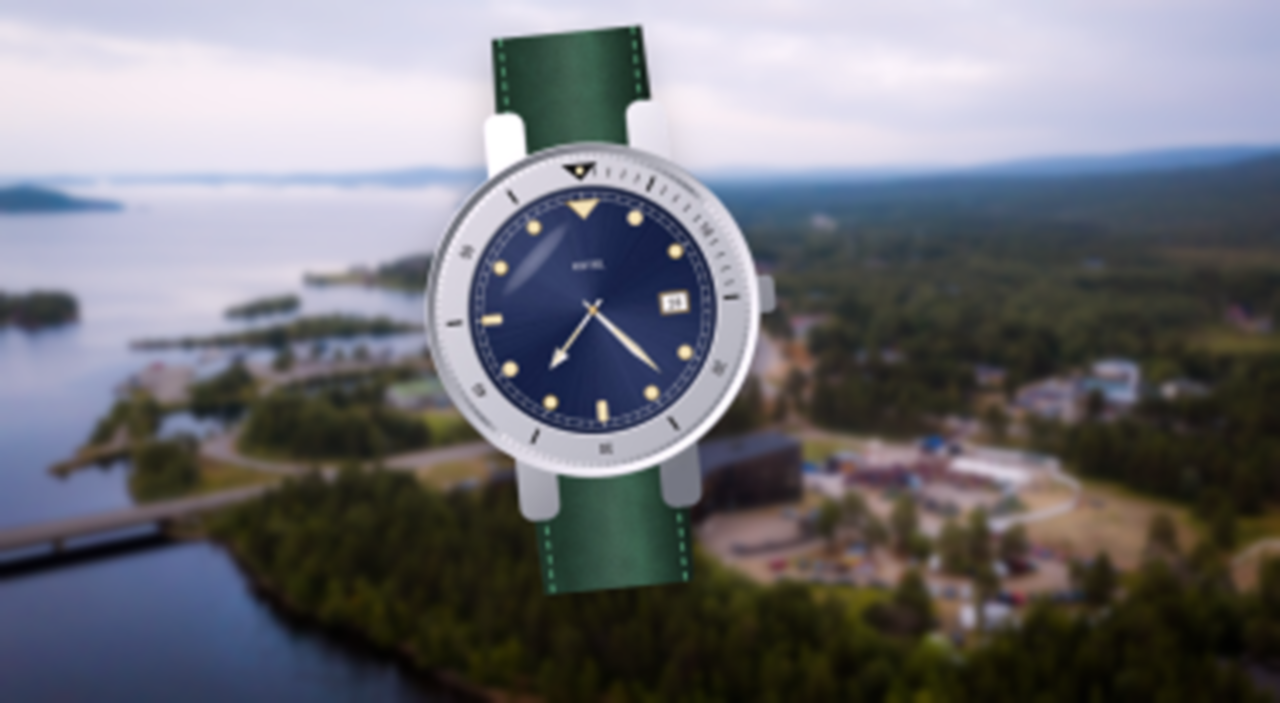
7:23
